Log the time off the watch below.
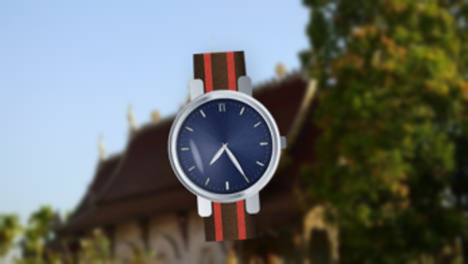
7:25
